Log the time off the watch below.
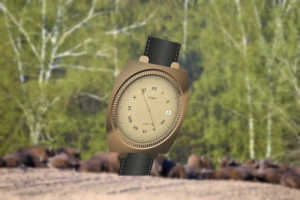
4:54
